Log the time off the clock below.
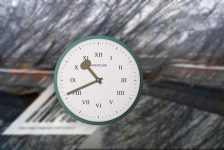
10:41
